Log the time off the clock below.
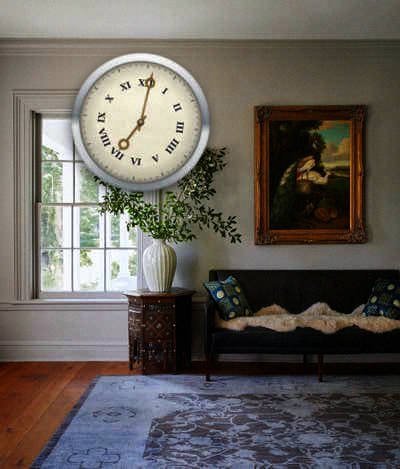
7:01
